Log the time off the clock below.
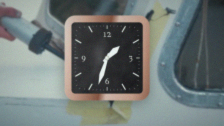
1:33
